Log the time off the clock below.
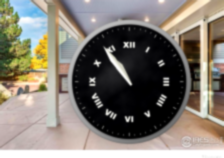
10:54
